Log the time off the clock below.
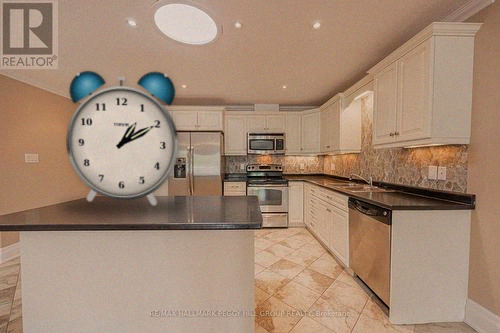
1:10
